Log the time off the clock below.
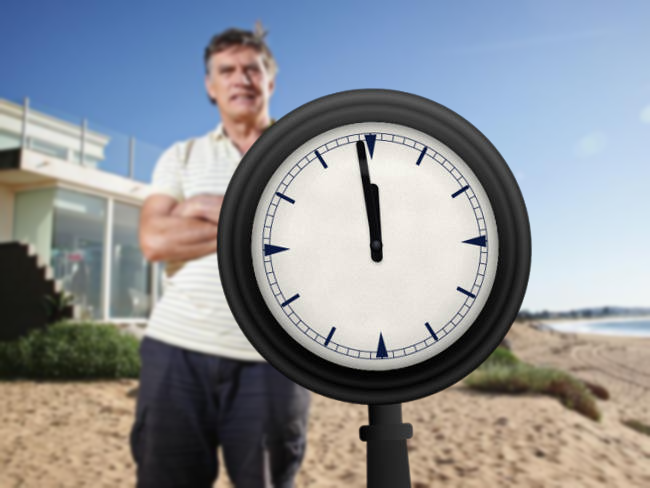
11:59
